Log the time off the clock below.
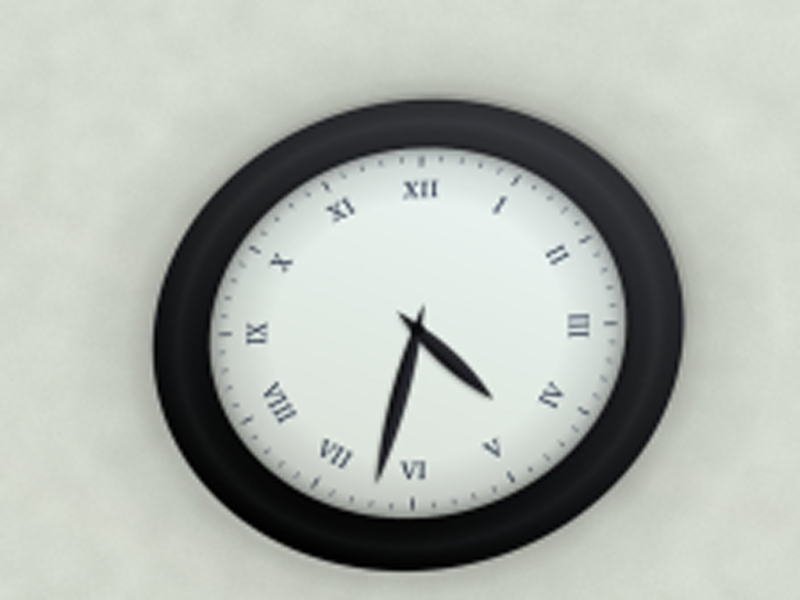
4:32
